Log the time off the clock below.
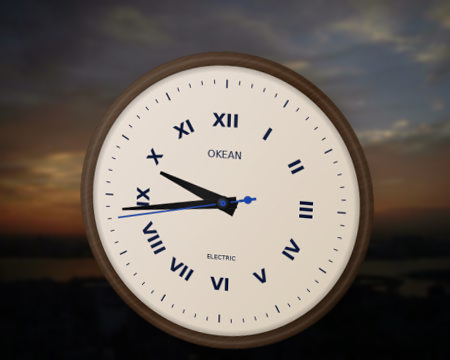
9:43:43
